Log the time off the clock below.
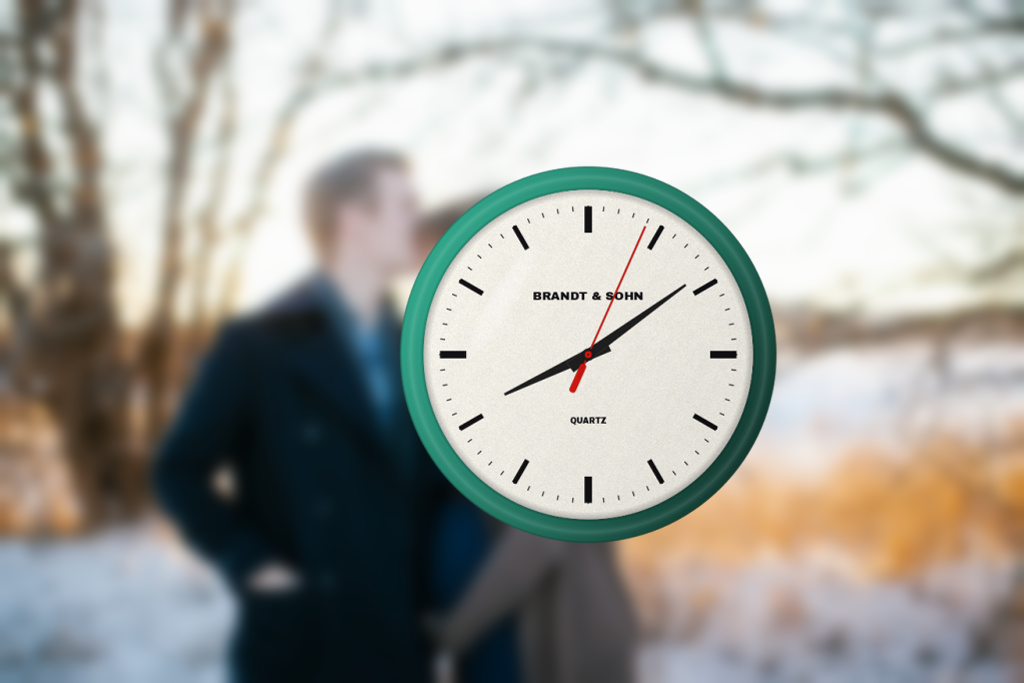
8:09:04
